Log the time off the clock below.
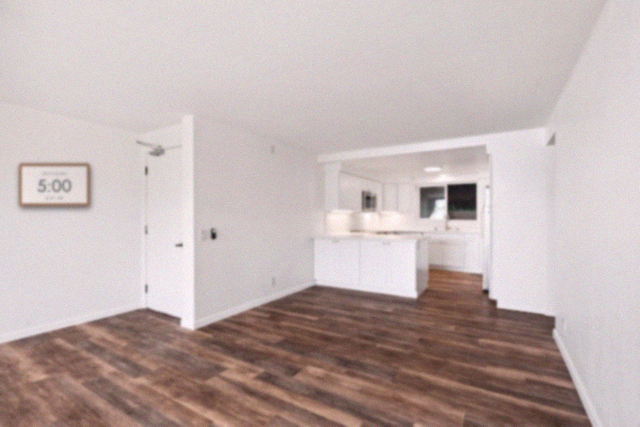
5:00
